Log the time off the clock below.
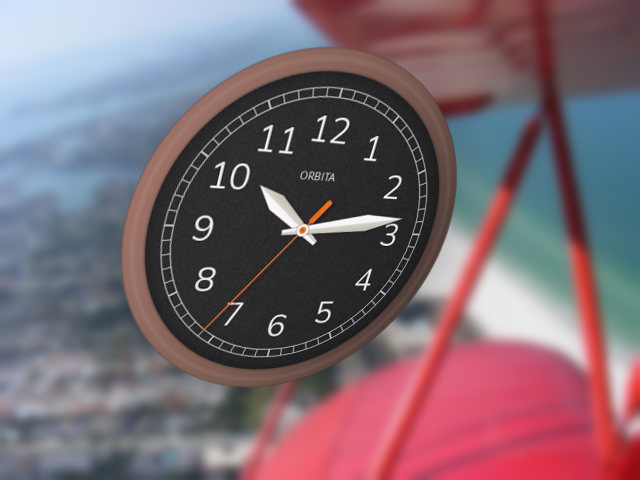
10:13:36
